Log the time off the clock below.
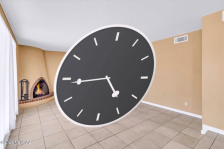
4:44
